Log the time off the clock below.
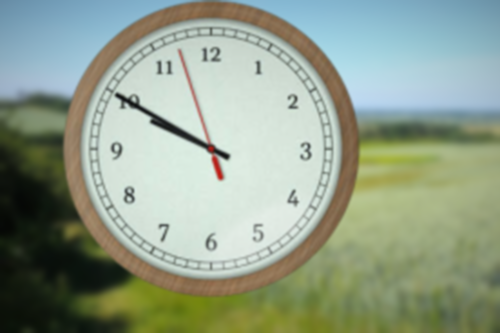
9:49:57
